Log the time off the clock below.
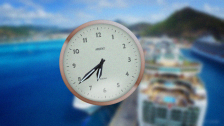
6:39
